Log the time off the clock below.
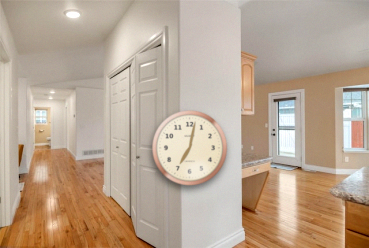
7:02
